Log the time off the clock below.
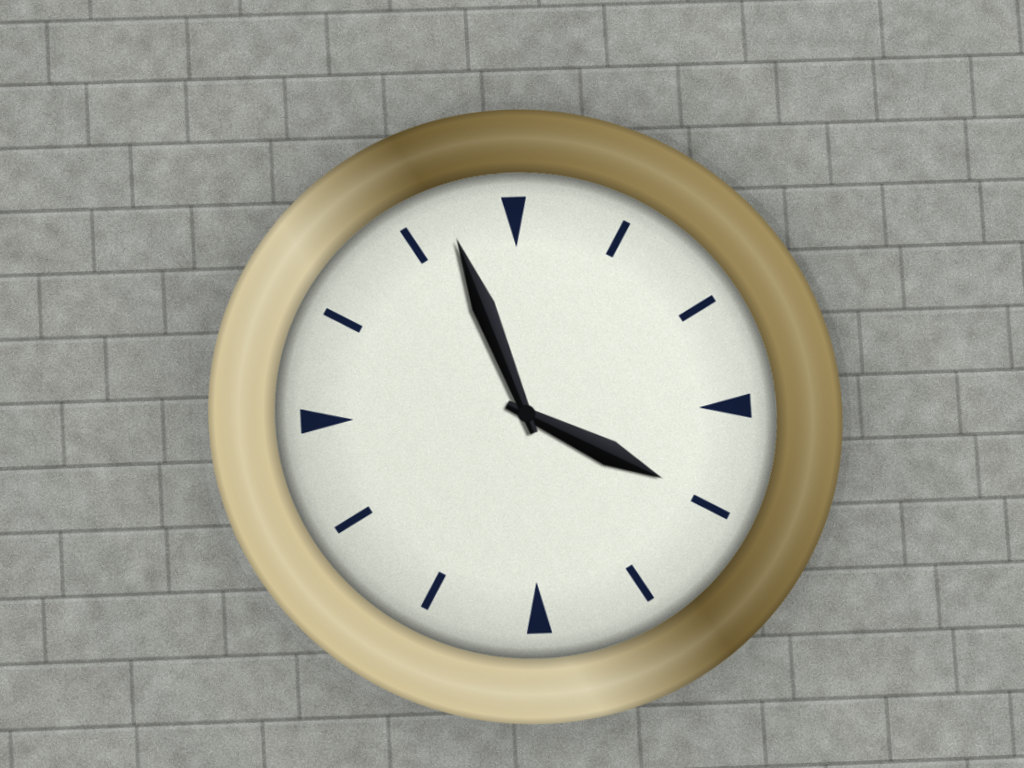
3:57
